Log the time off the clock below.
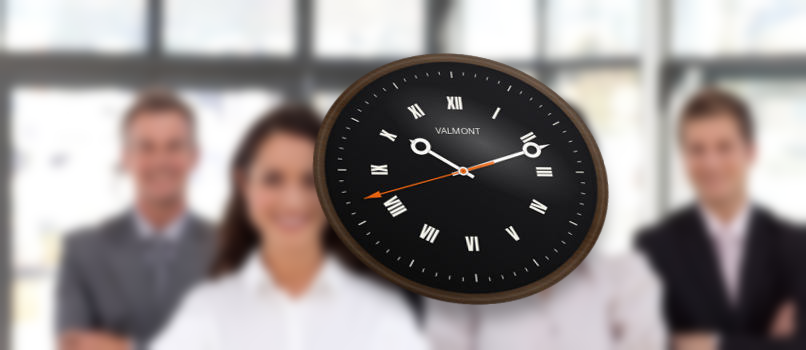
10:11:42
